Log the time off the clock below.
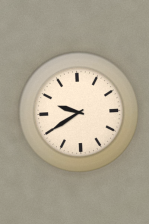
9:40
